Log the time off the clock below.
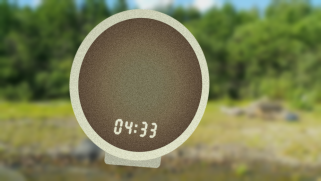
4:33
